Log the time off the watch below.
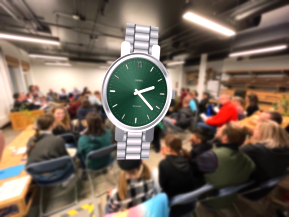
2:22
